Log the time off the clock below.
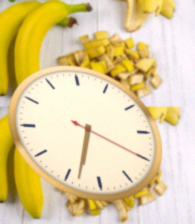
6:33:20
